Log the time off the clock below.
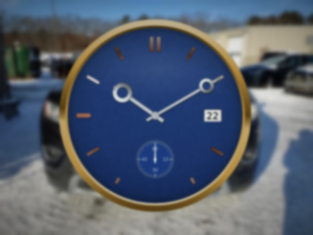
10:10
